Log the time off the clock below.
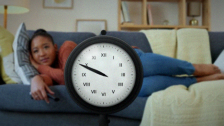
9:49
